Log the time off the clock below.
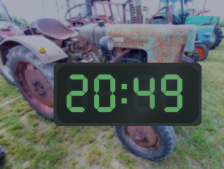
20:49
